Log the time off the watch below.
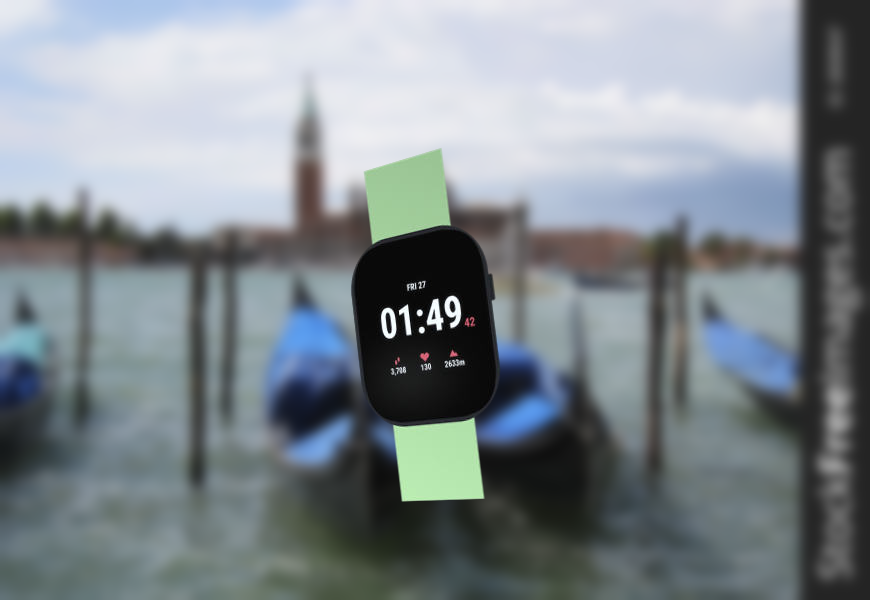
1:49:42
